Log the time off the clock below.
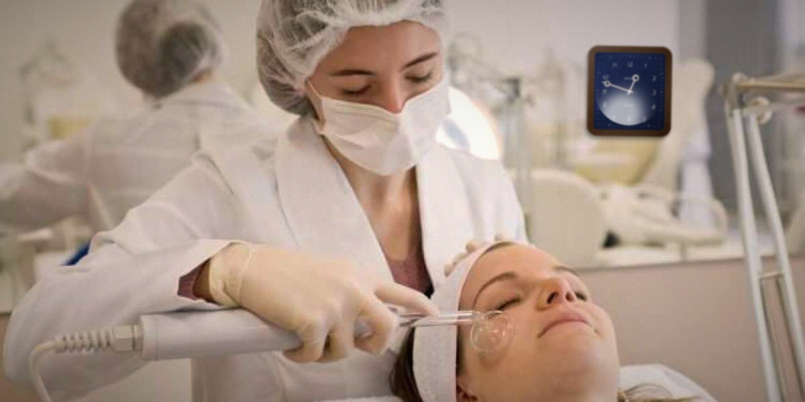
12:48
